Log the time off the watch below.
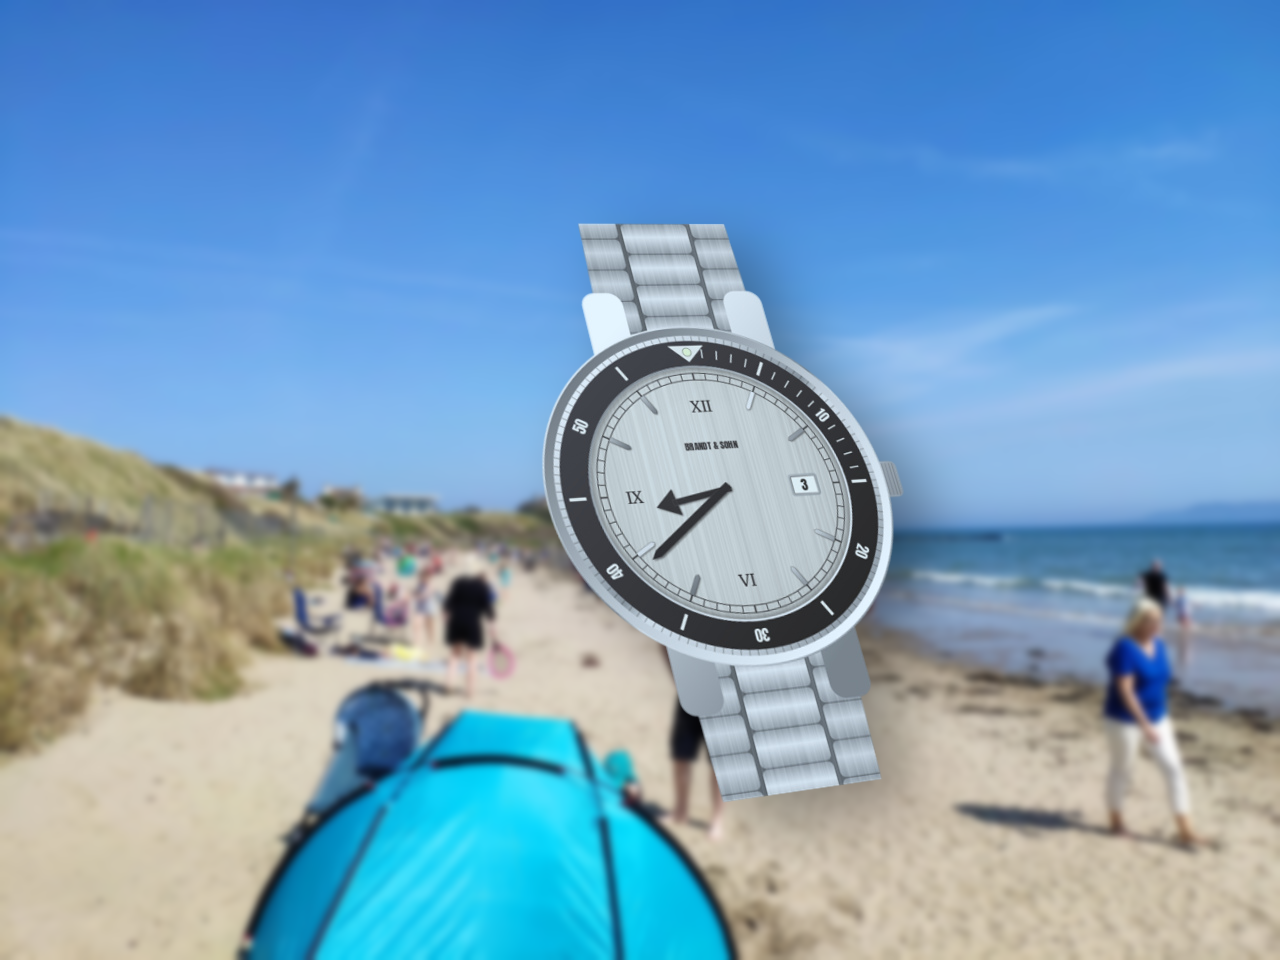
8:39
